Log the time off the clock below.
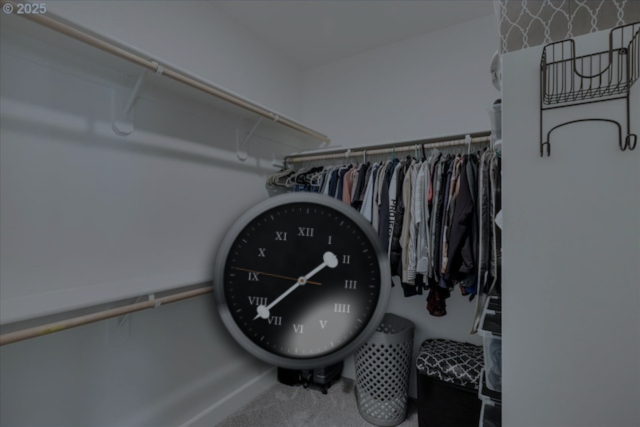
1:37:46
